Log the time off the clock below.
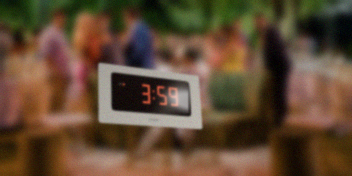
3:59
